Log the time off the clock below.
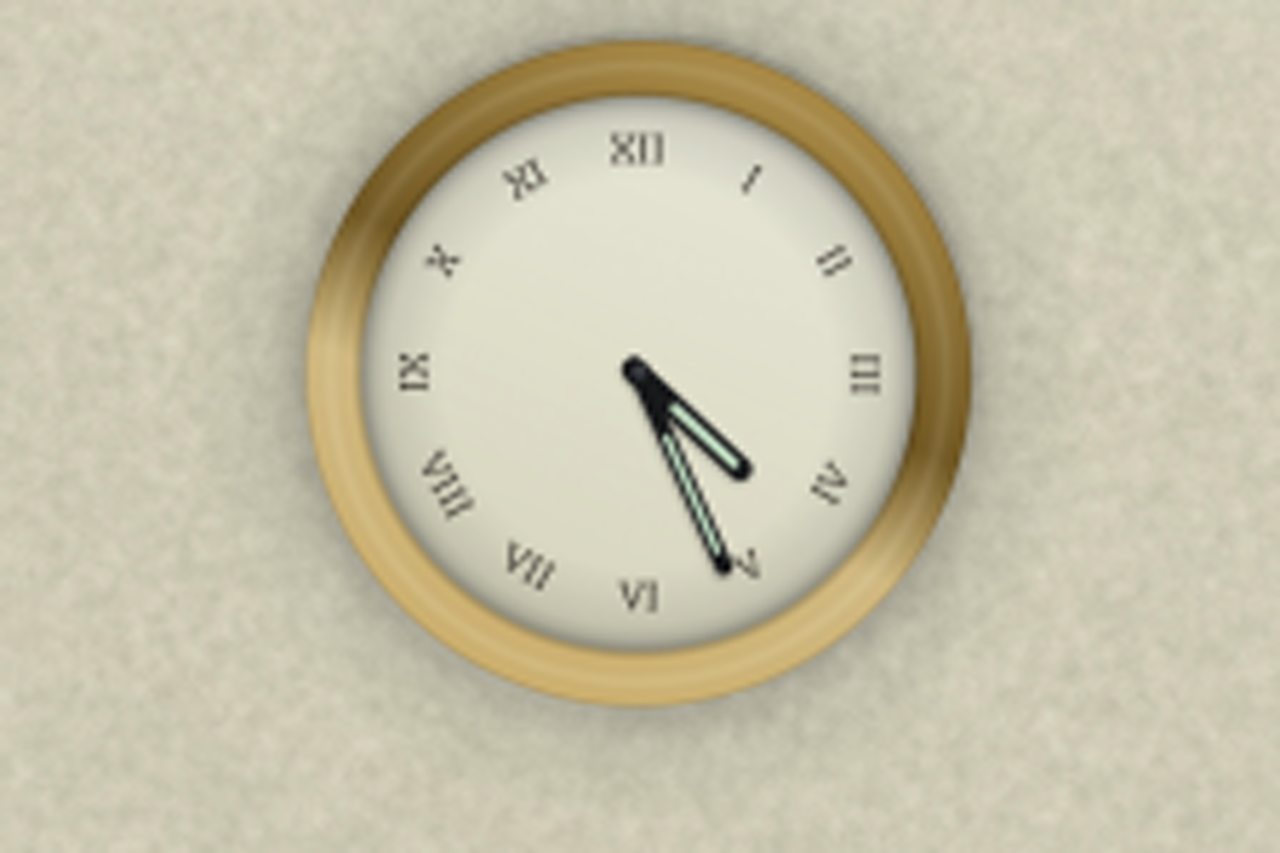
4:26
